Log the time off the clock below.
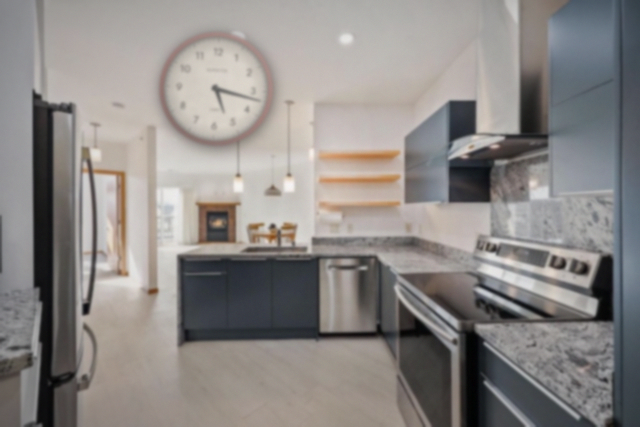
5:17
